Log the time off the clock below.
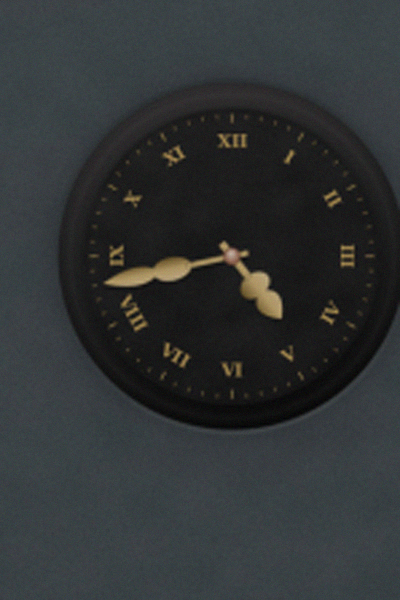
4:43
